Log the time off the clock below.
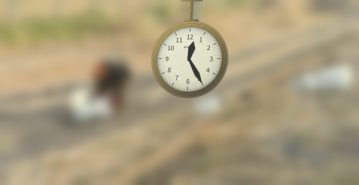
12:25
